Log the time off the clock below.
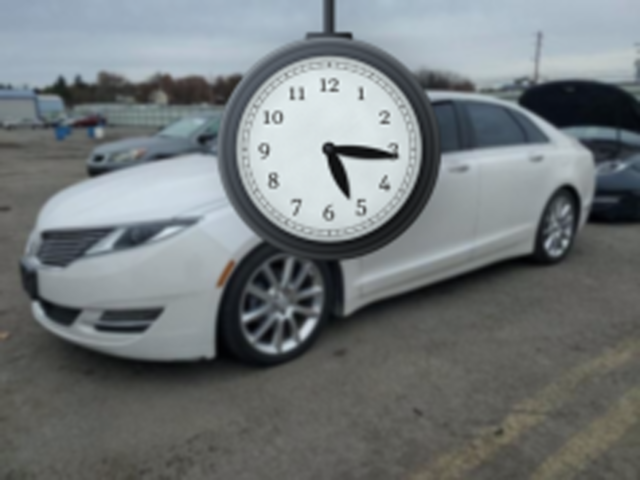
5:16
